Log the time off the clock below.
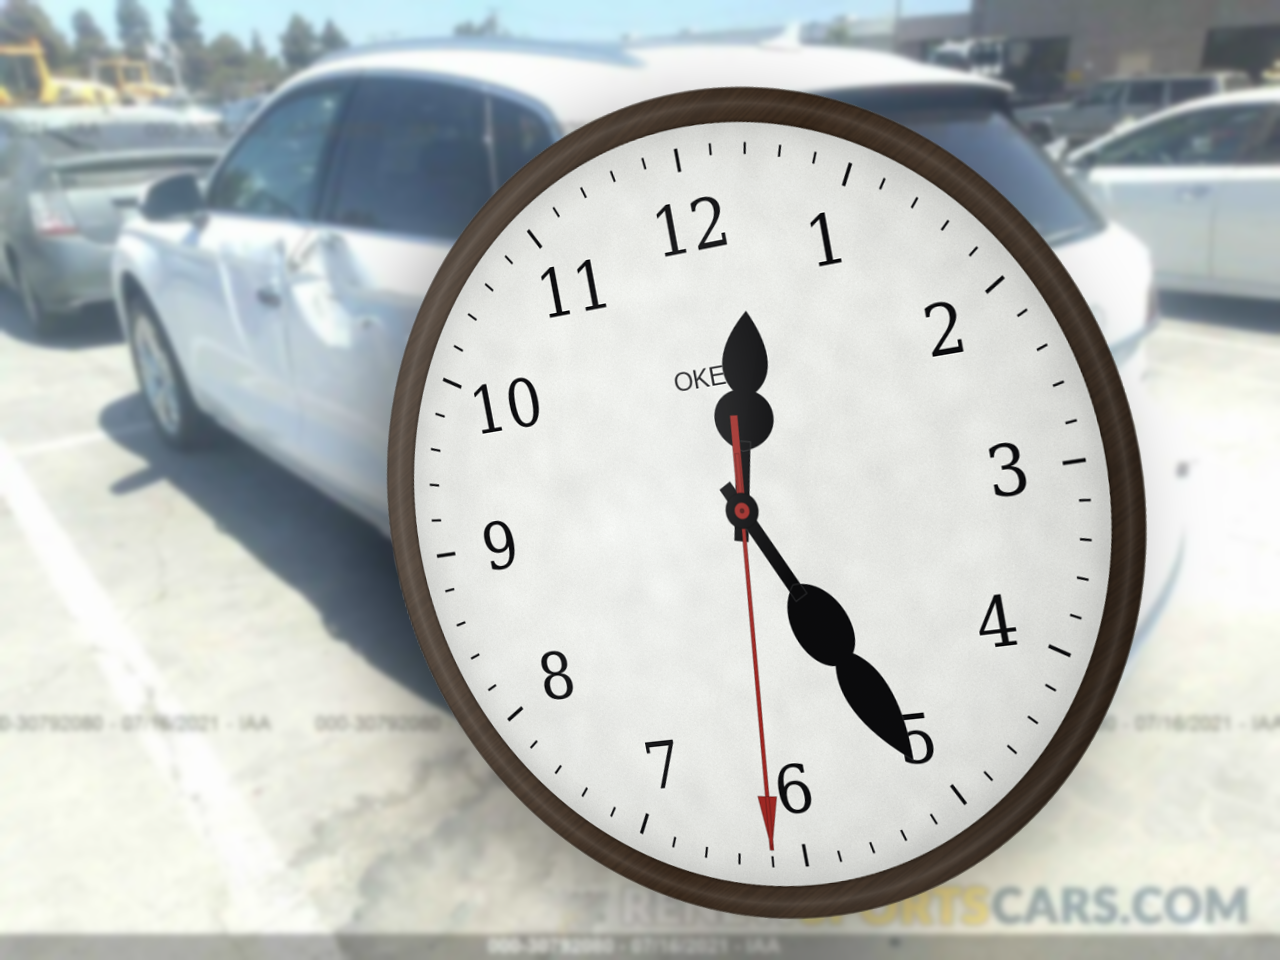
12:25:31
